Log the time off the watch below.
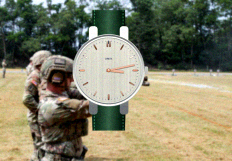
3:13
